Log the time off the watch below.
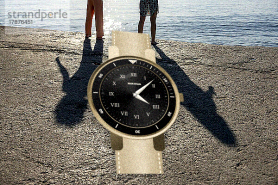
4:08
